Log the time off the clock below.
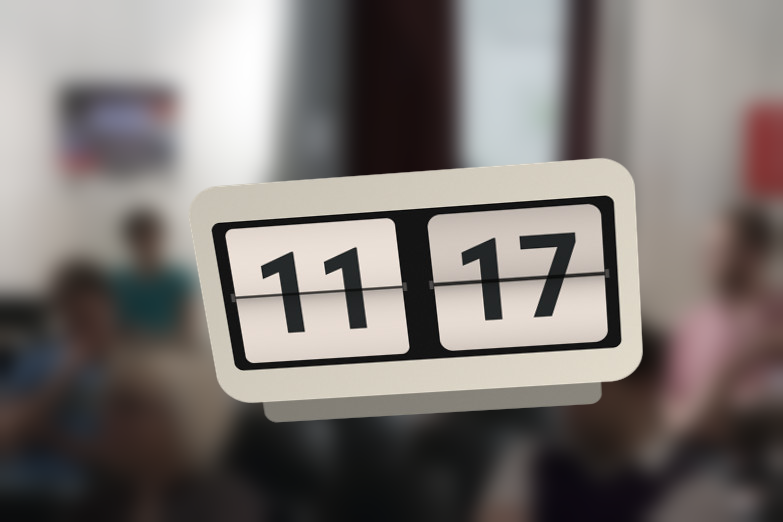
11:17
